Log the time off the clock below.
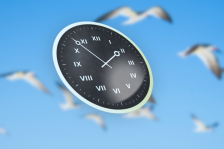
1:53
